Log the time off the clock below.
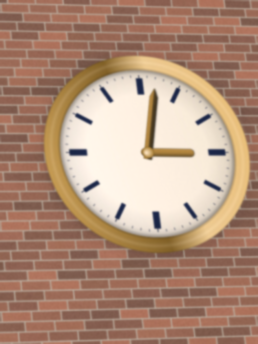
3:02
